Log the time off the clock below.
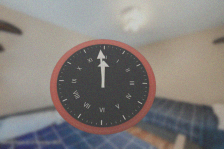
11:59
